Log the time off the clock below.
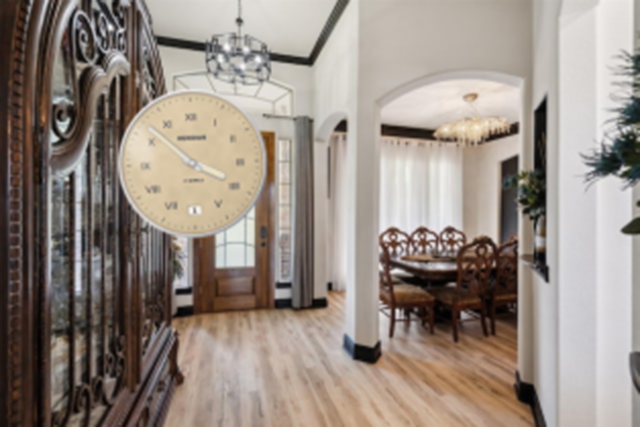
3:52
